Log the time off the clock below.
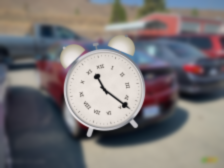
11:23
